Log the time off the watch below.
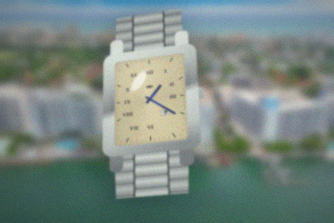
1:21
